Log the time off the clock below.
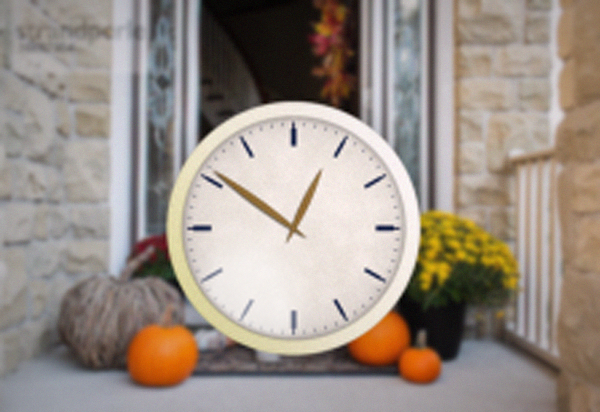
12:51
